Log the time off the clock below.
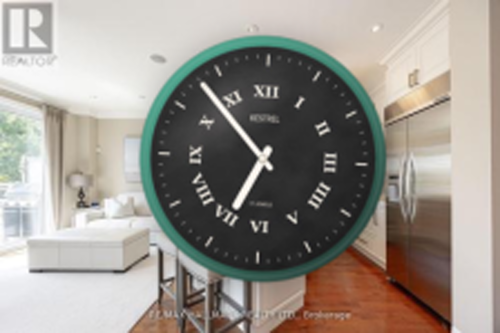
6:53
